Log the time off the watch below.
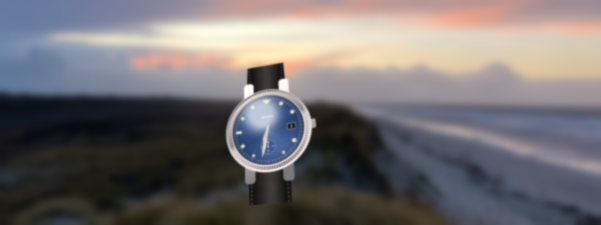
6:32
